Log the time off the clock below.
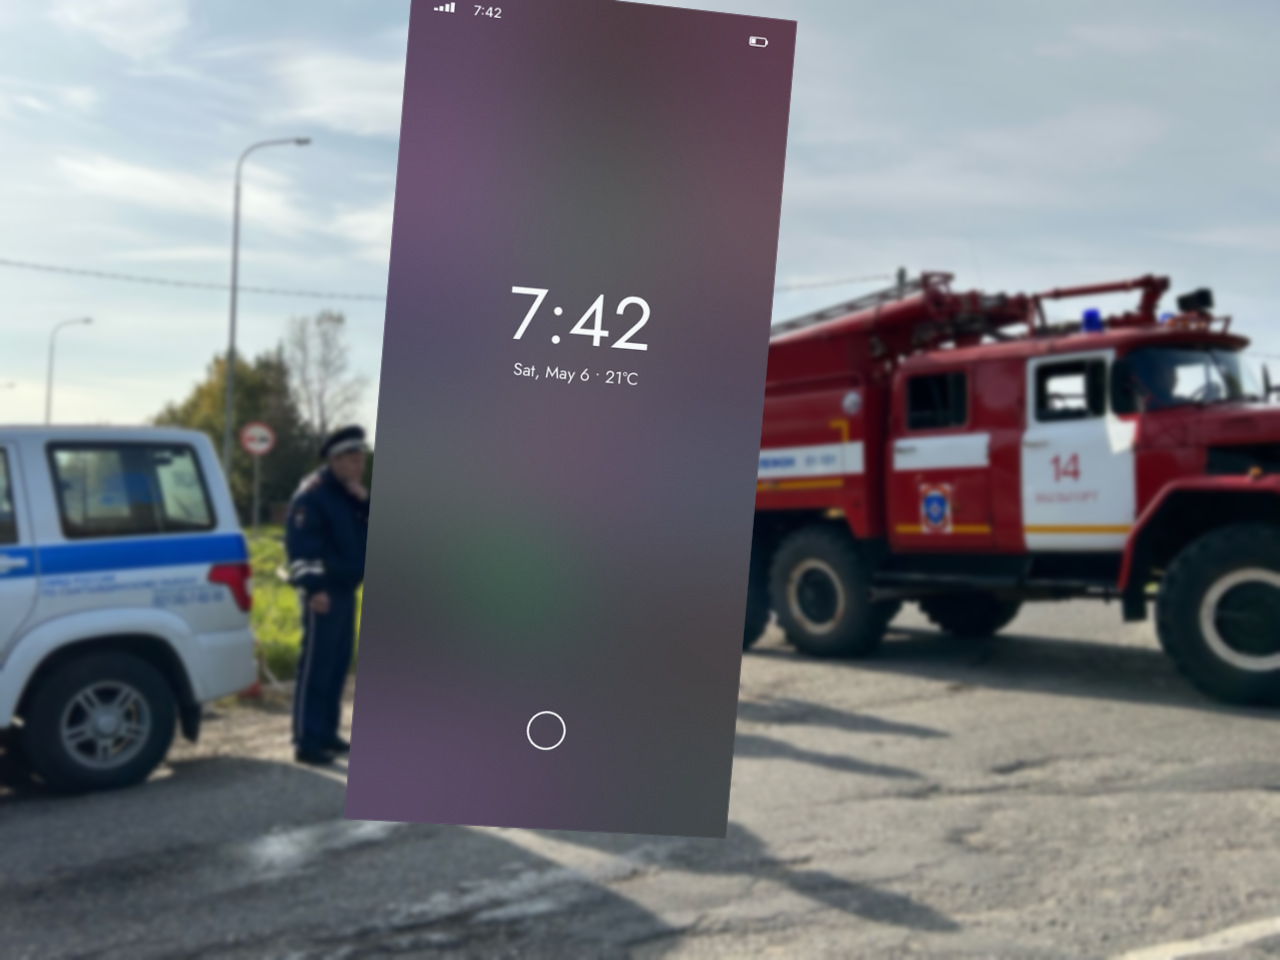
7:42
